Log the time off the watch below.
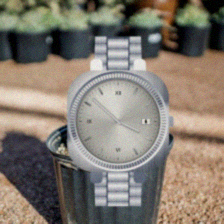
3:52
